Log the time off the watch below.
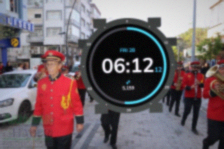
6:12
